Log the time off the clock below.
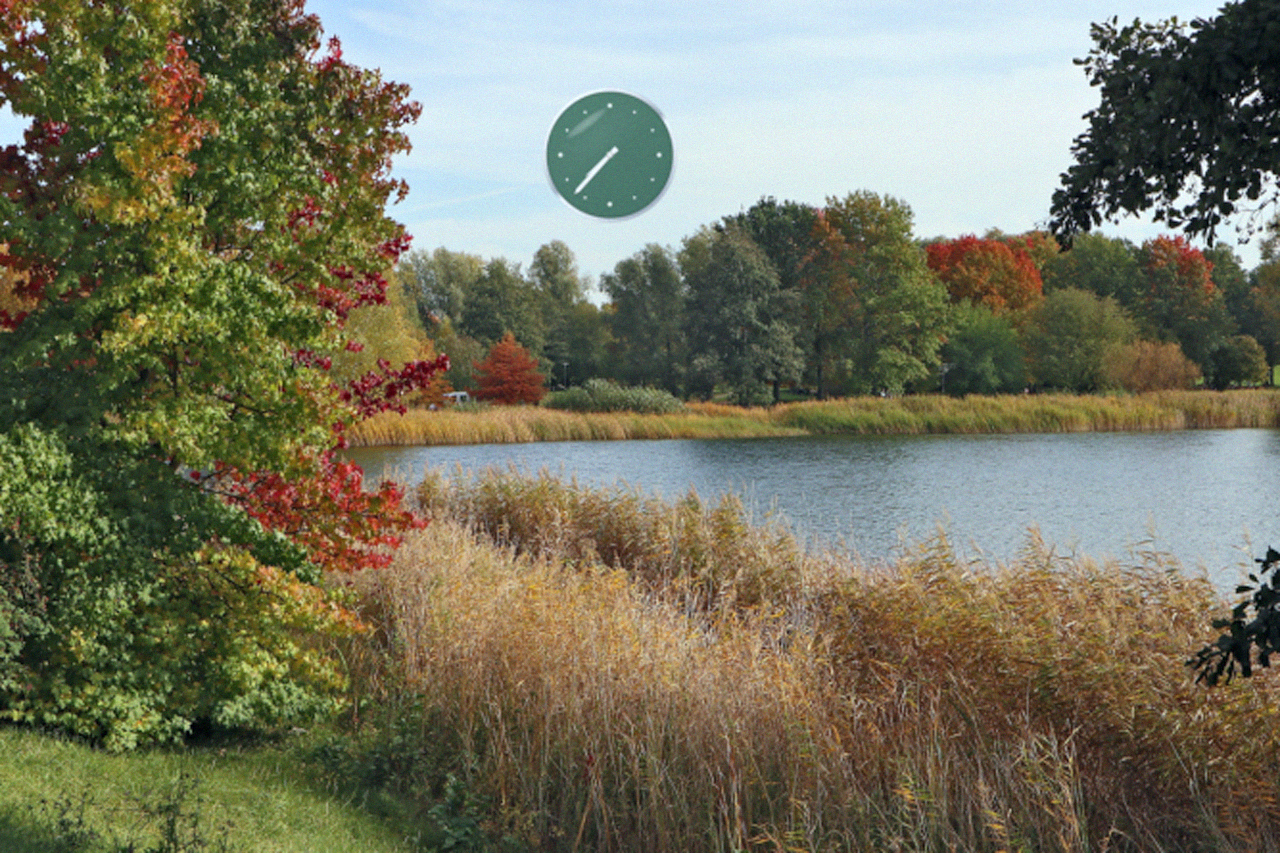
7:37
